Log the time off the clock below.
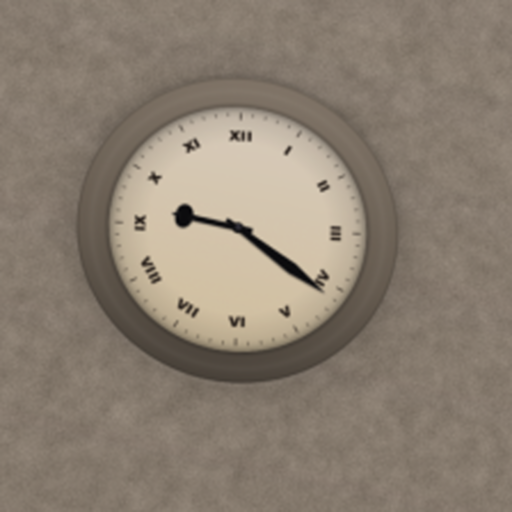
9:21
